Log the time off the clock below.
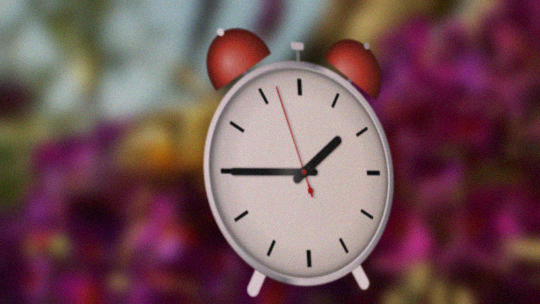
1:44:57
